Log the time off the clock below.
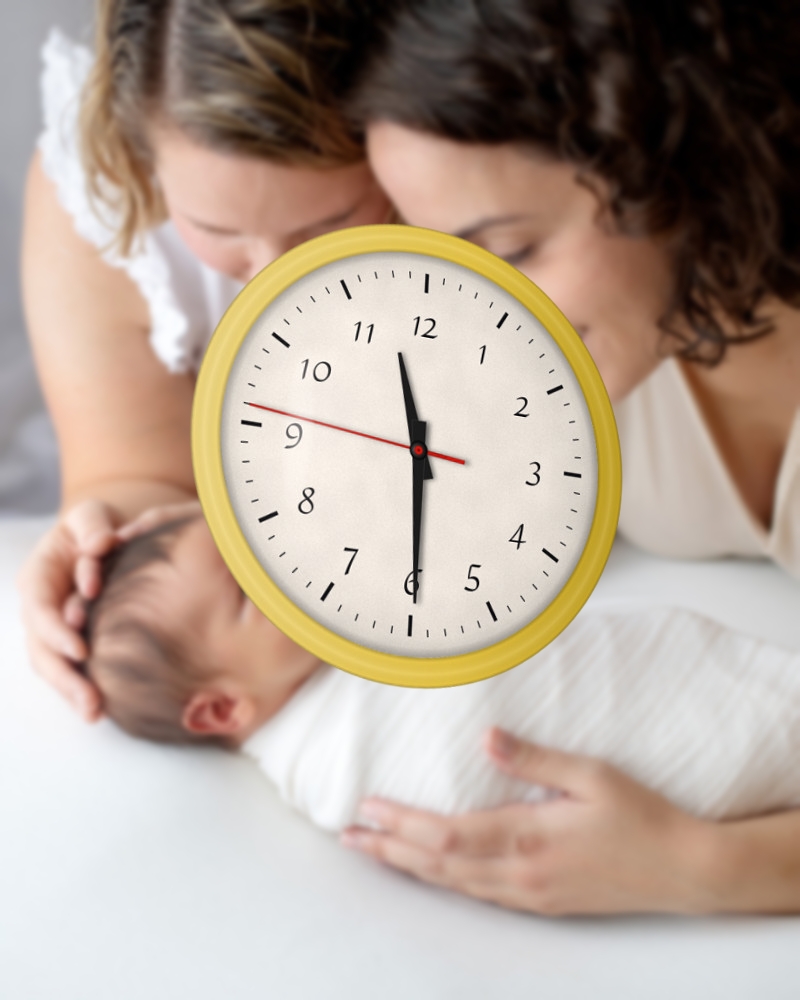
11:29:46
